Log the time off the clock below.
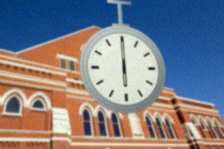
6:00
